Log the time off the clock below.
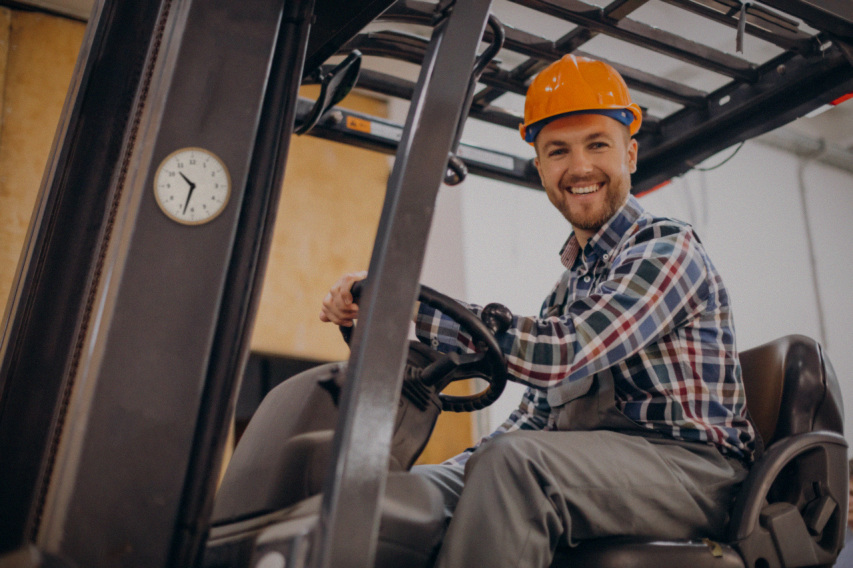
10:33
